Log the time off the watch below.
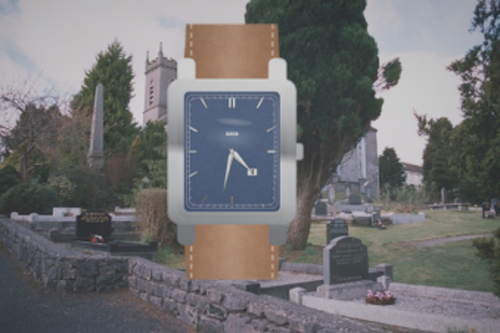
4:32
